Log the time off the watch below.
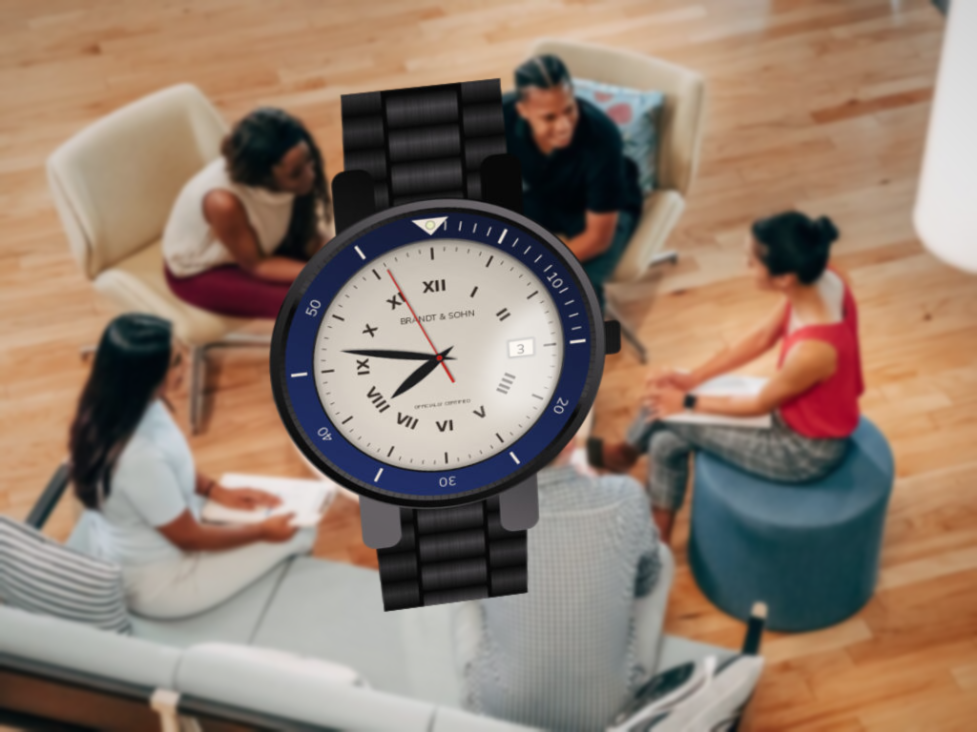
7:46:56
